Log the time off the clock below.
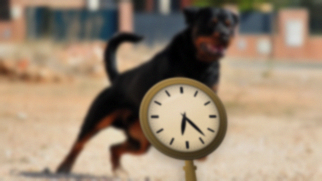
6:23
